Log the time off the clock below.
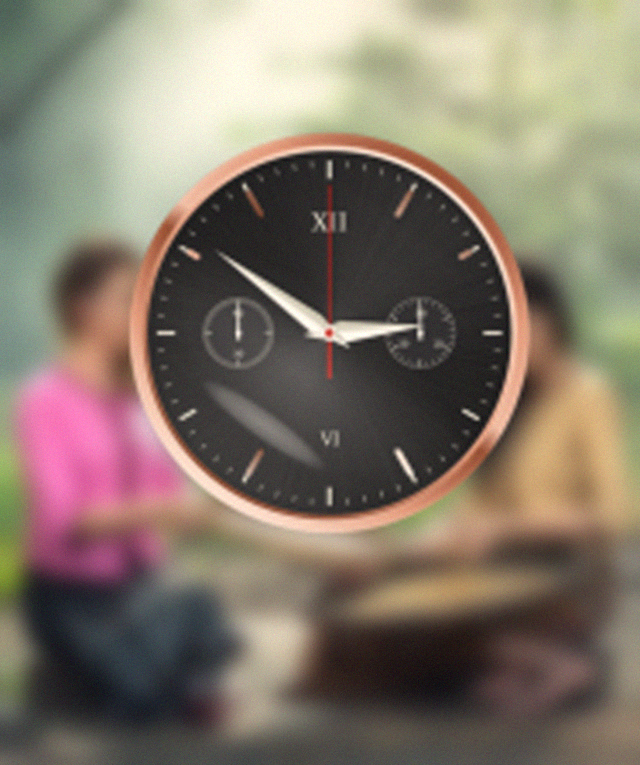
2:51
